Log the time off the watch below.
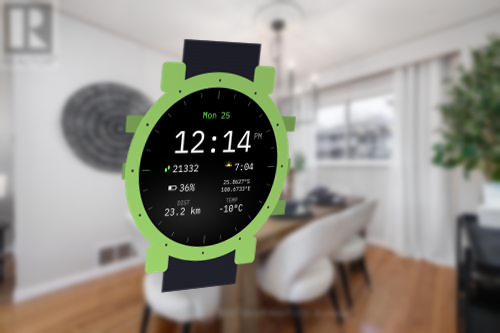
12:14
